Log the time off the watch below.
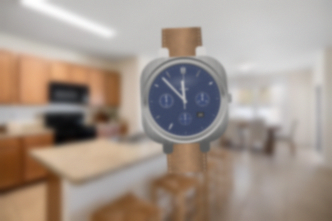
11:53
